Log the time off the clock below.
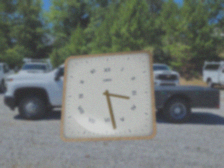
3:28
